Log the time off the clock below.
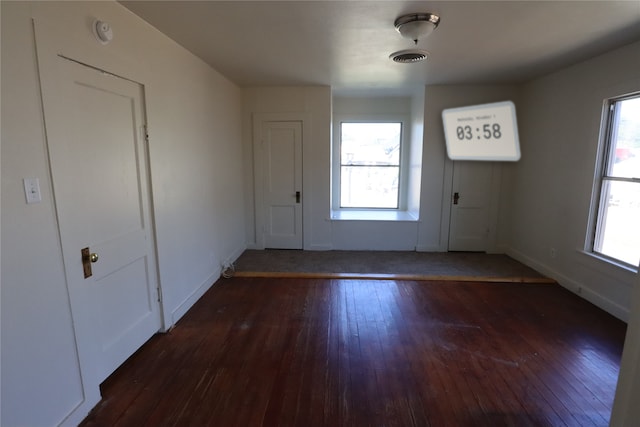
3:58
